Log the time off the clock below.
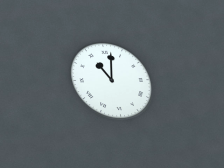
11:02
